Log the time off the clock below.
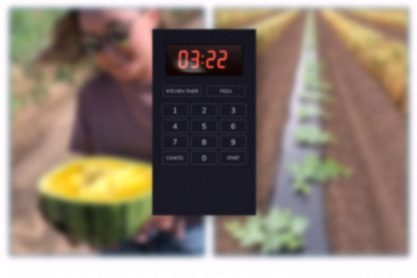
3:22
